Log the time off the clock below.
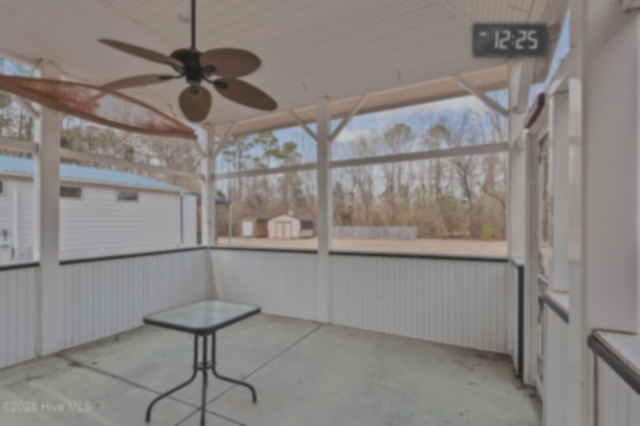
12:25
